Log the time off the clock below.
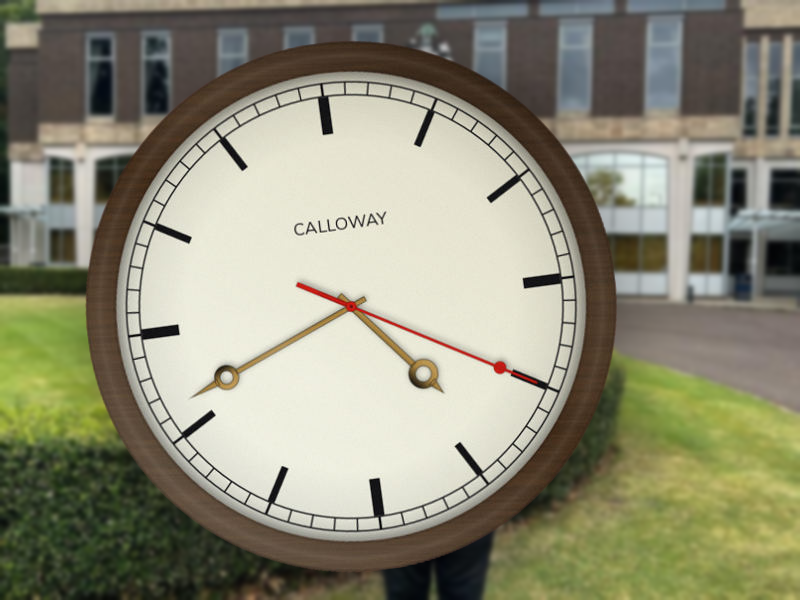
4:41:20
